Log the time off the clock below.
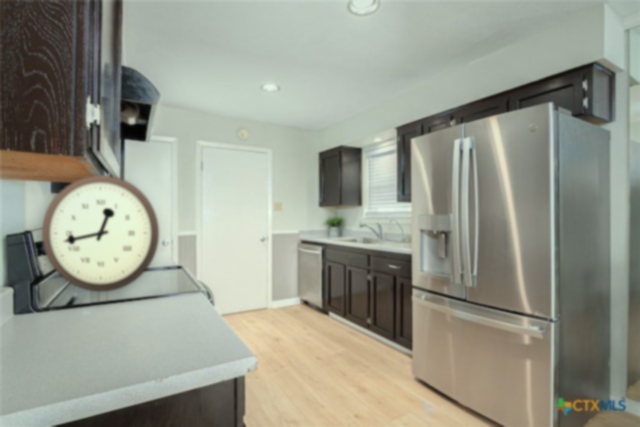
12:43
